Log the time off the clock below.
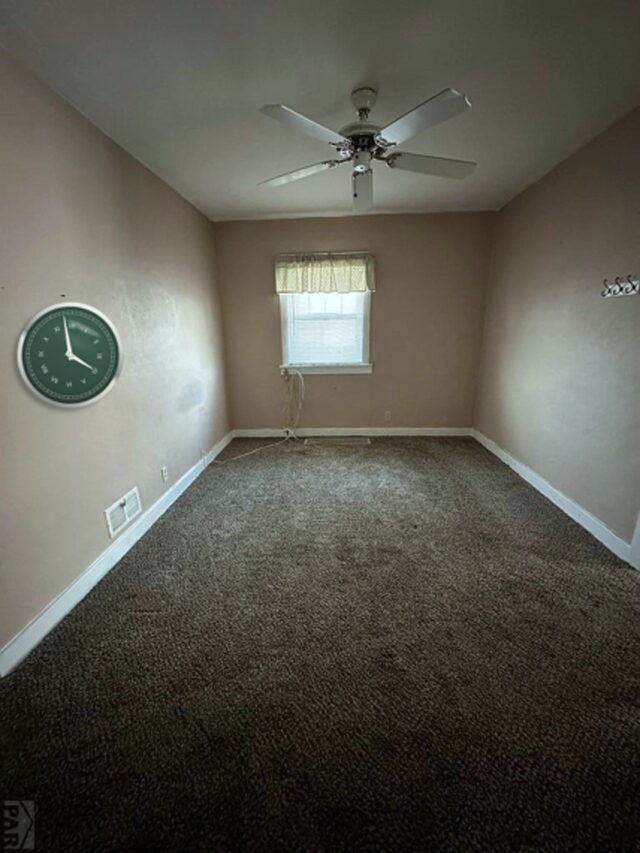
3:58
